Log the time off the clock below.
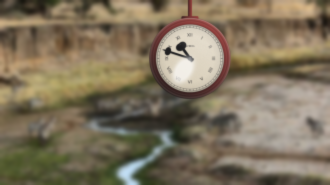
10:48
